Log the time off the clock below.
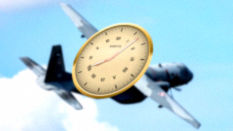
8:07
